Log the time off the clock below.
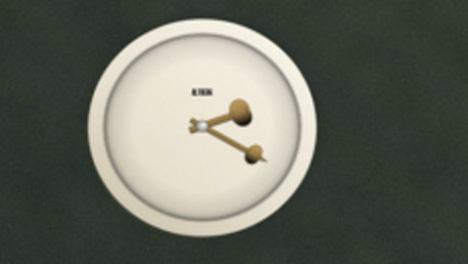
2:20
